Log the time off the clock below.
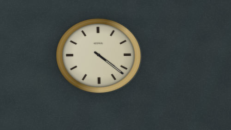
4:22
